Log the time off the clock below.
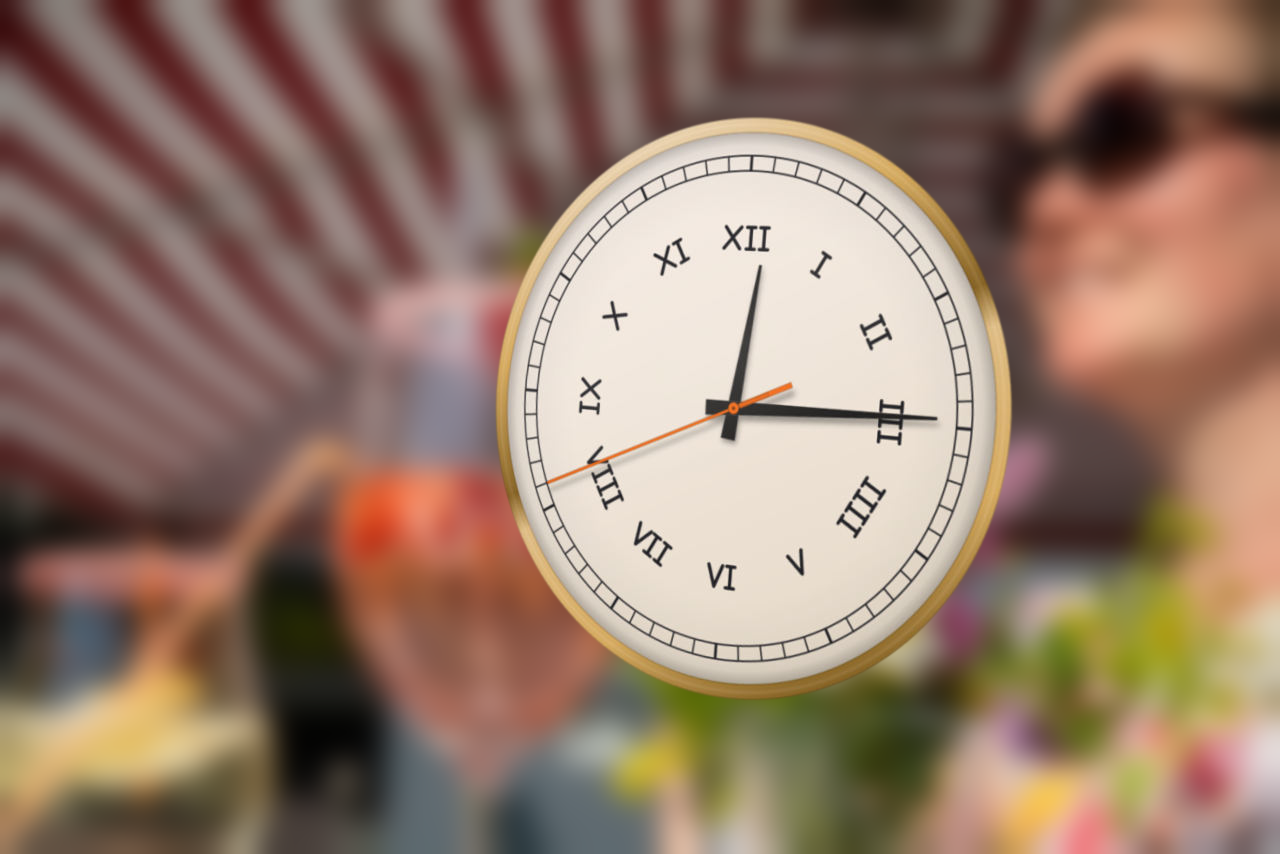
12:14:41
